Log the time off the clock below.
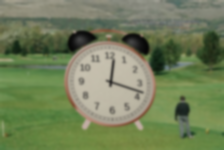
12:18
